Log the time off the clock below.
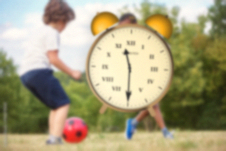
11:30
